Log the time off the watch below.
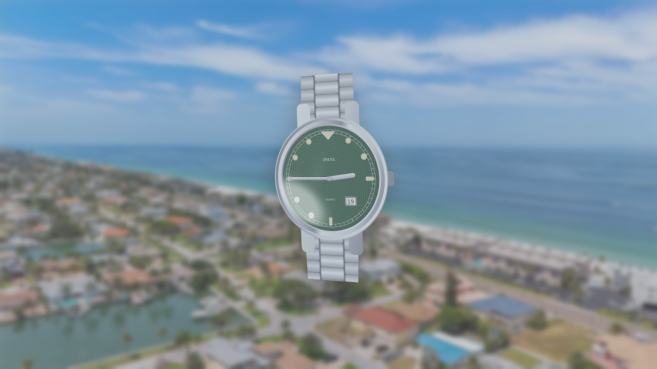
2:45
